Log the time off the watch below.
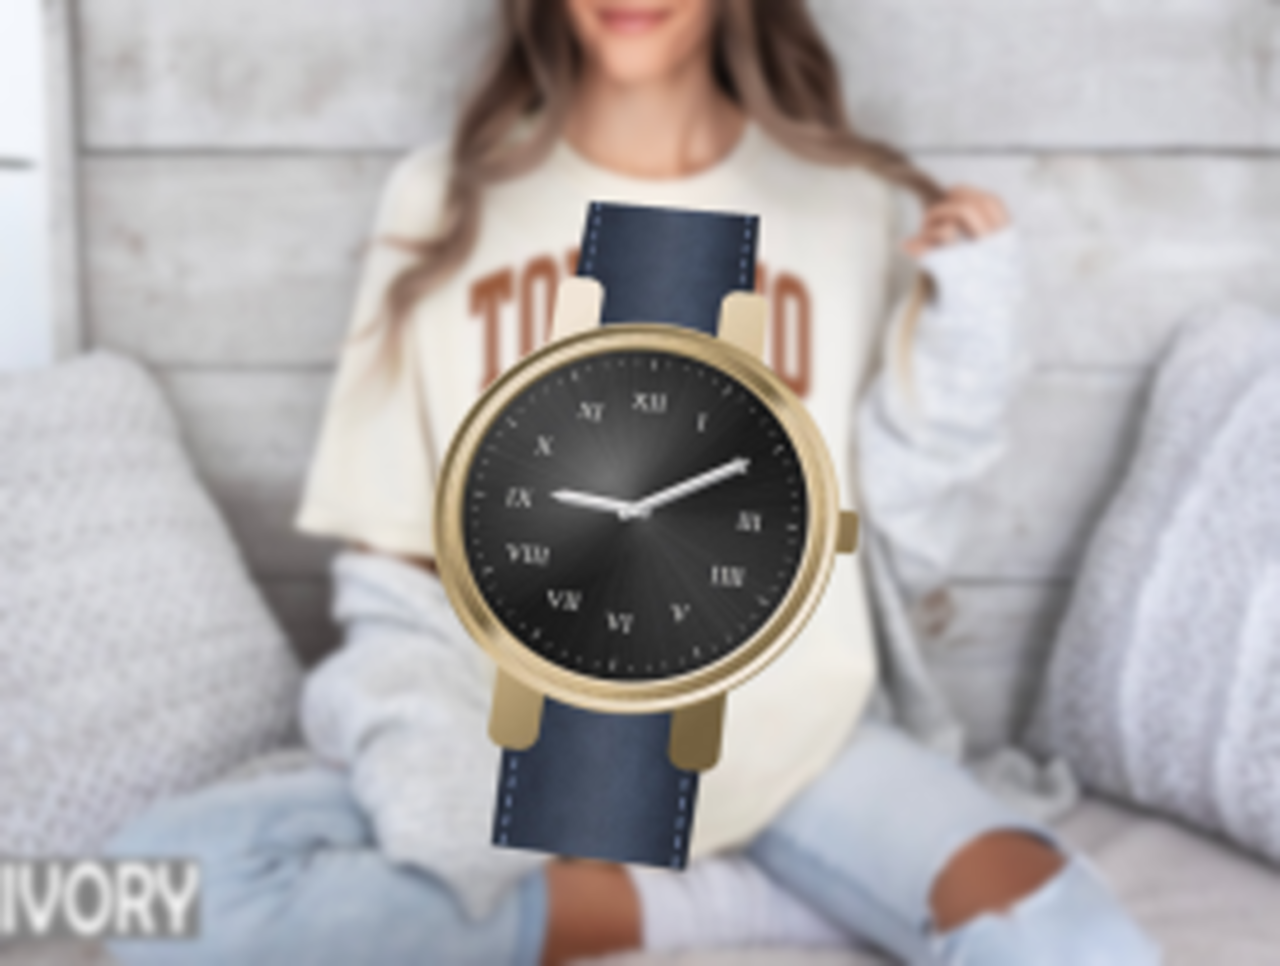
9:10
